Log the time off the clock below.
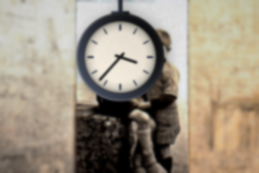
3:37
